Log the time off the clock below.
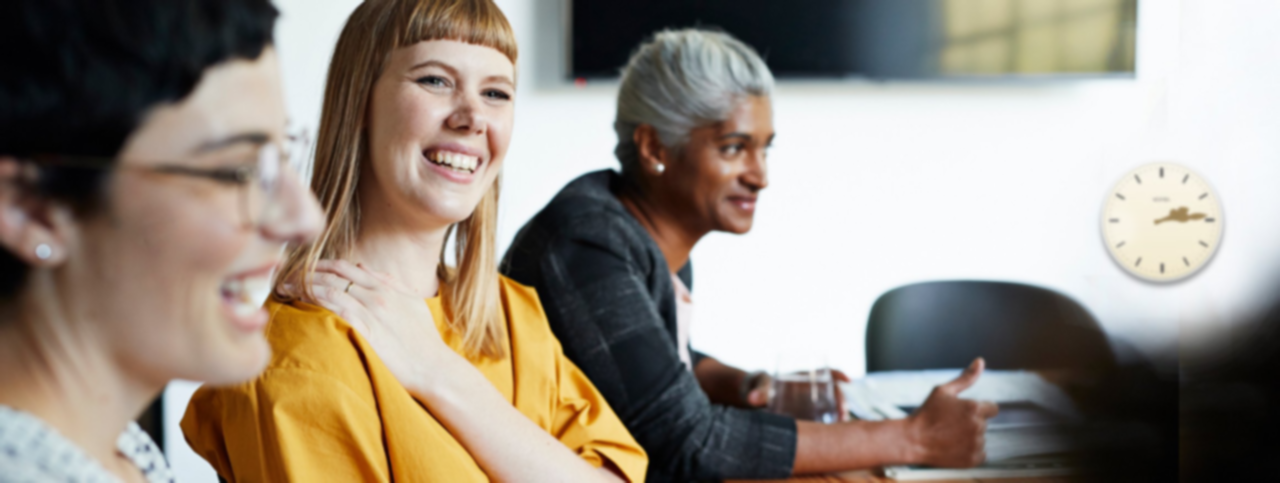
2:14
